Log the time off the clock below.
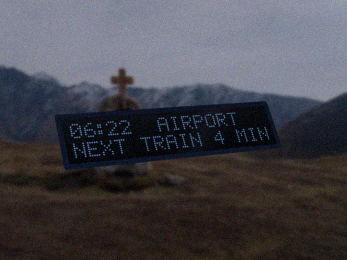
6:22
